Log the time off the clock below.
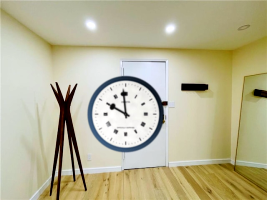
9:59
